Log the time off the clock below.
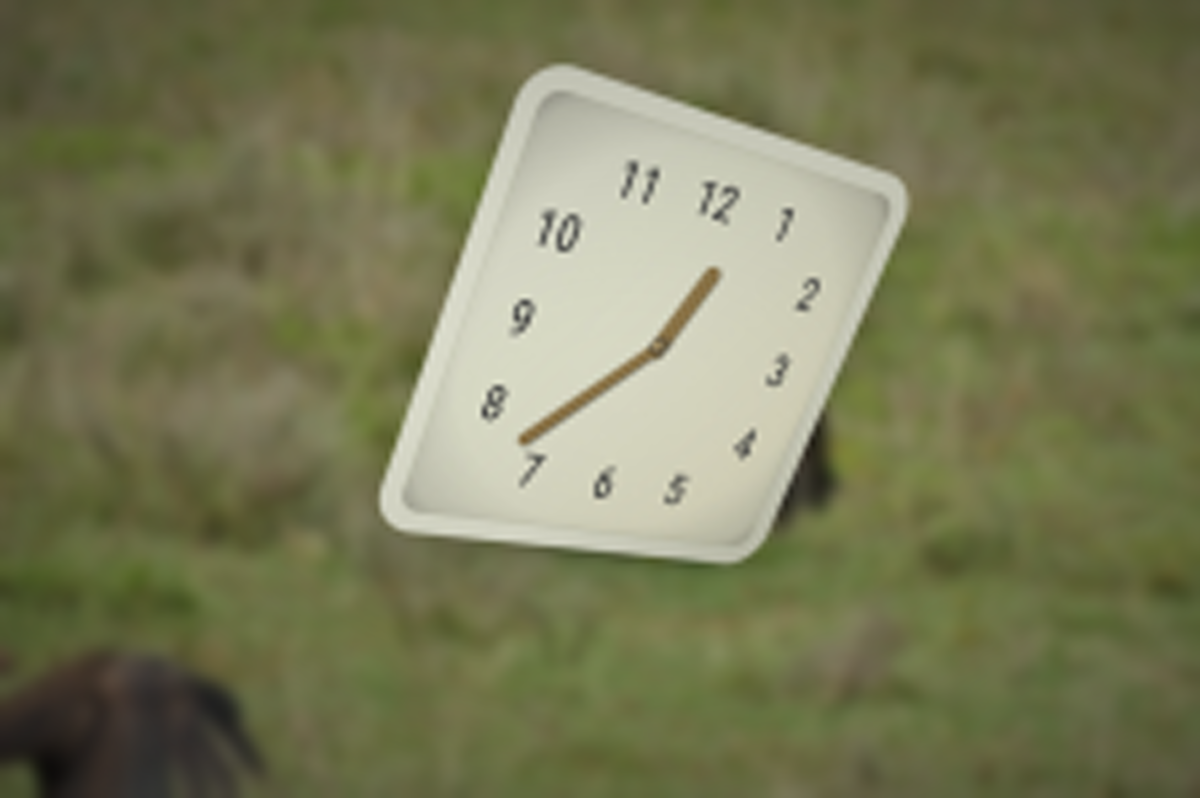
12:37
